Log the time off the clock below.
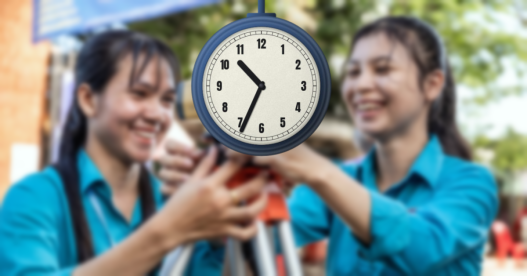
10:34
